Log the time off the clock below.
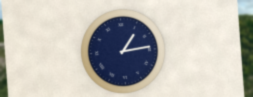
1:14
